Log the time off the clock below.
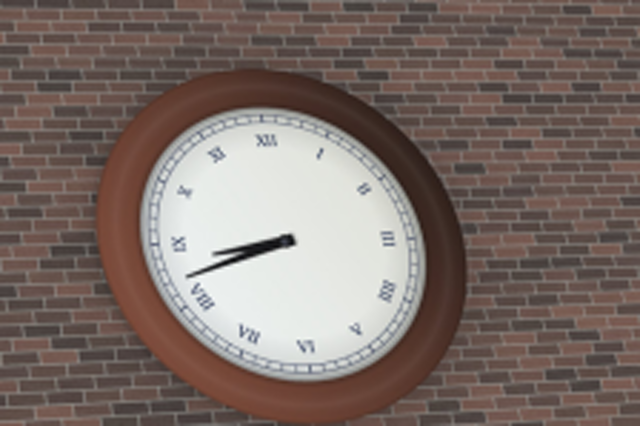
8:42
